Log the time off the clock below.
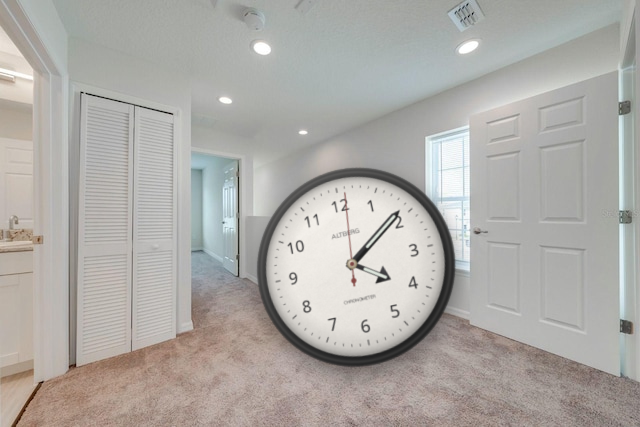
4:09:01
